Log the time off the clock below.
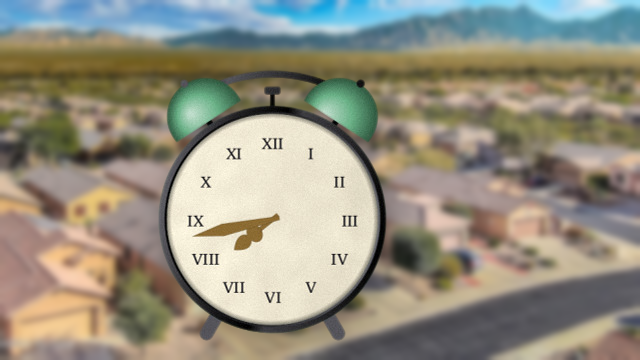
7:43
